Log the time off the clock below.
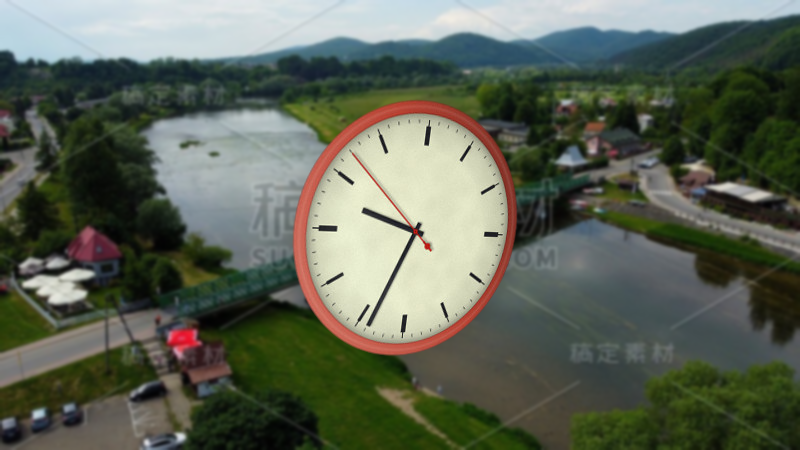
9:33:52
